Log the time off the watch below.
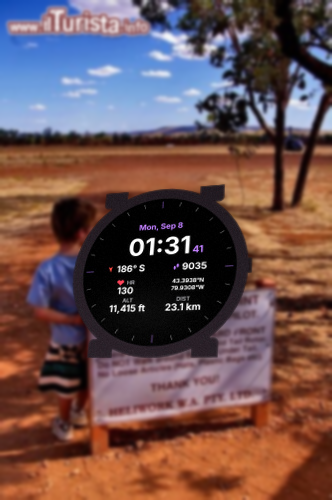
1:31:41
